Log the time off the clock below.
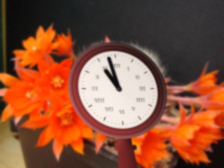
10:58
